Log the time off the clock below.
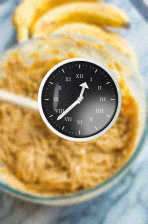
12:38
